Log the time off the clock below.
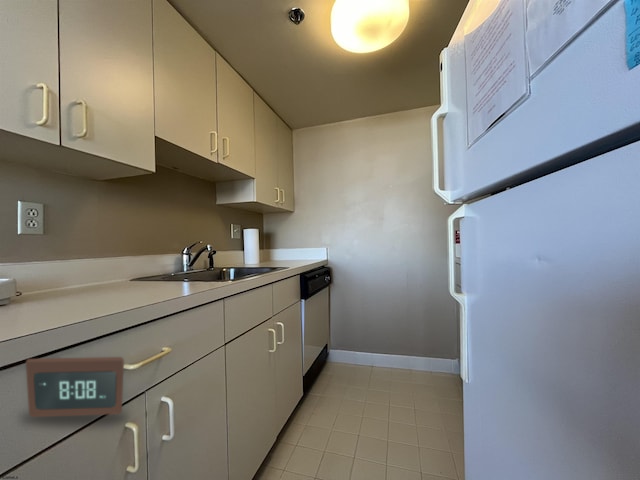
8:08
